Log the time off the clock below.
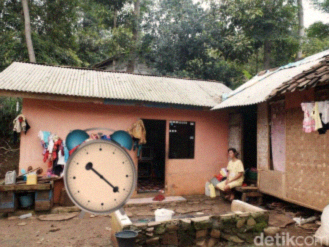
10:22
